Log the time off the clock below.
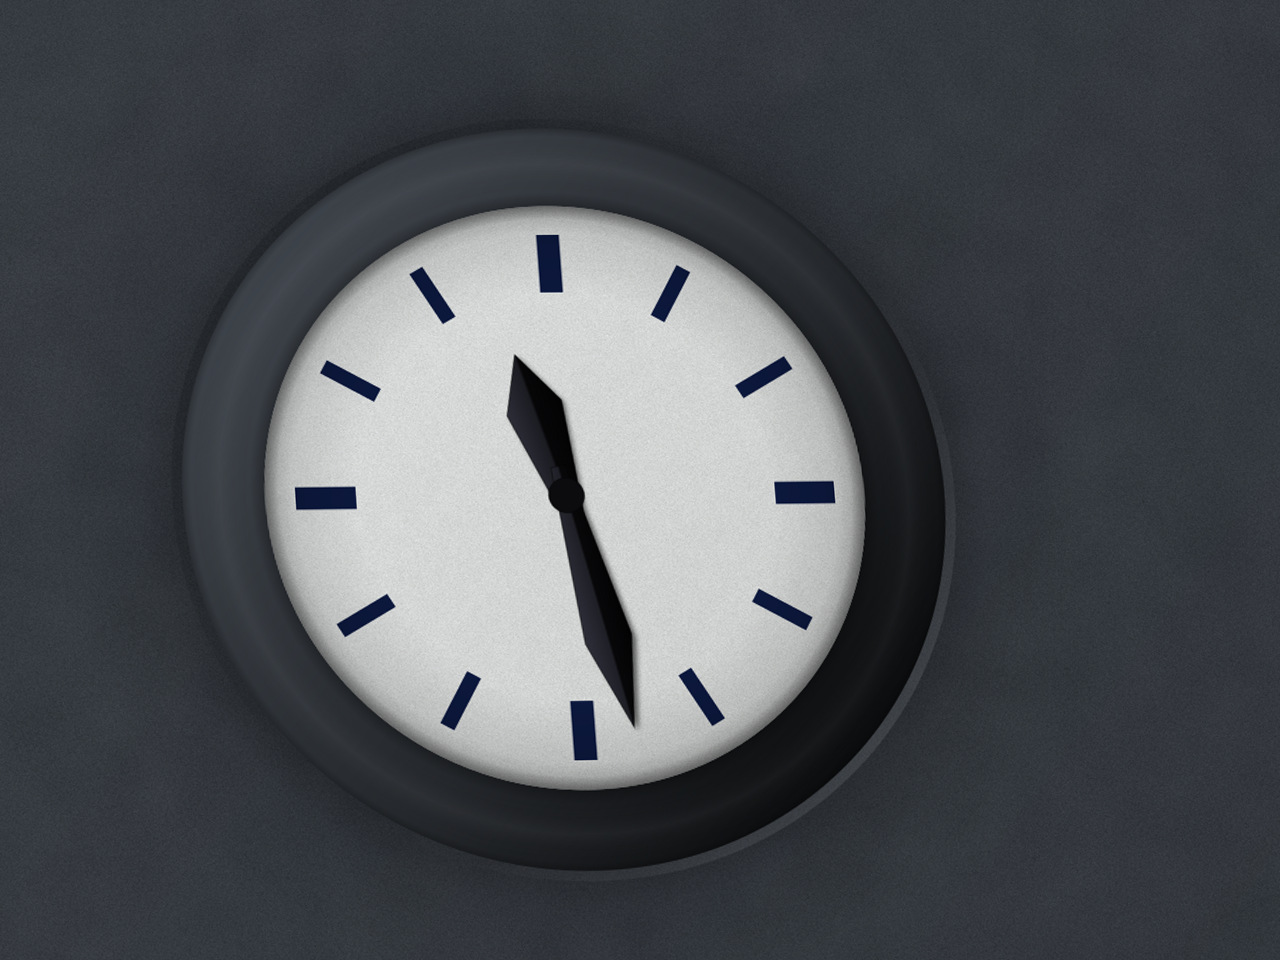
11:28
